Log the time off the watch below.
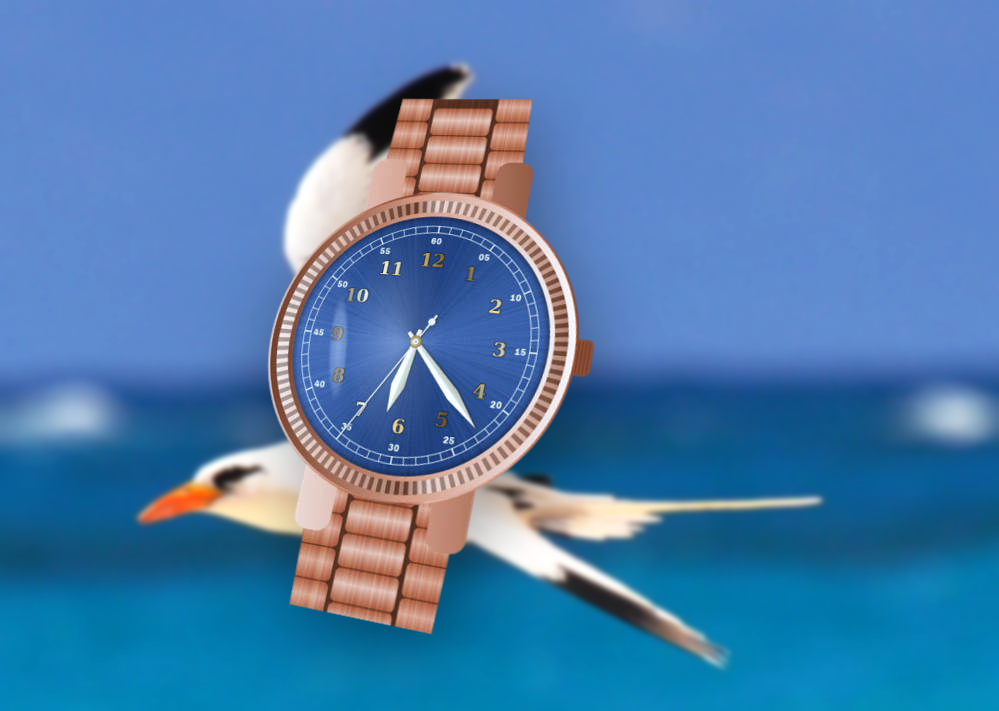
6:22:35
